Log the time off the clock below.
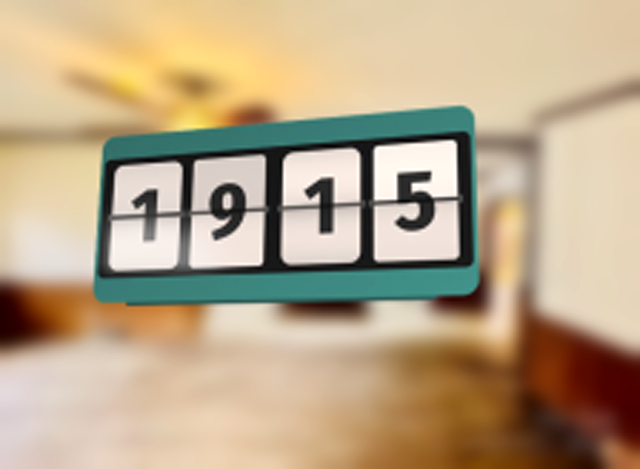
19:15
